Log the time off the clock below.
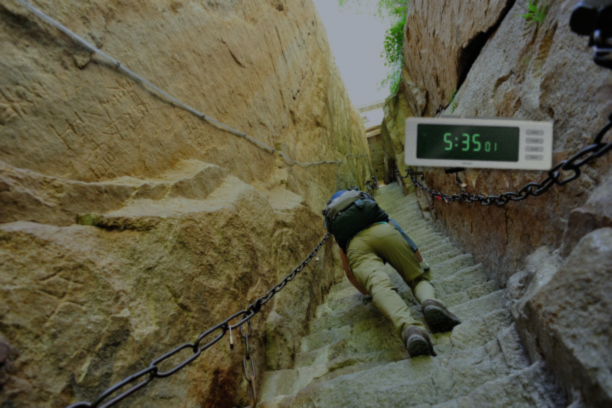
5:35
